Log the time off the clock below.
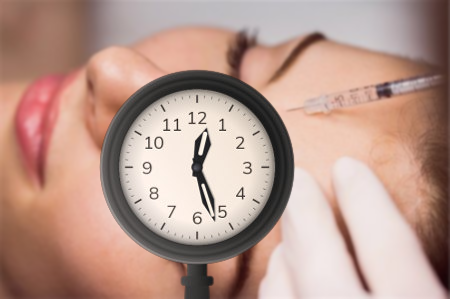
12:27
